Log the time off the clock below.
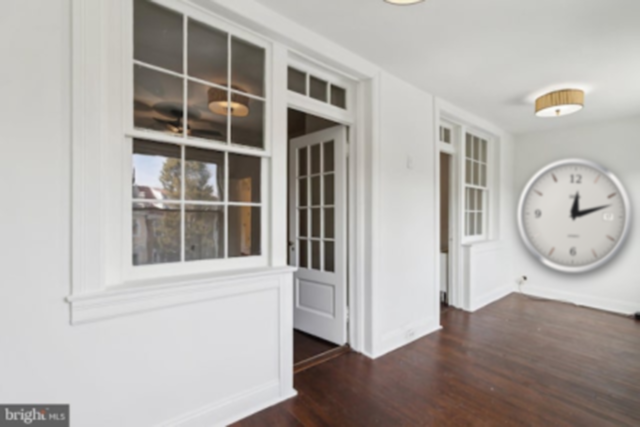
12:12
